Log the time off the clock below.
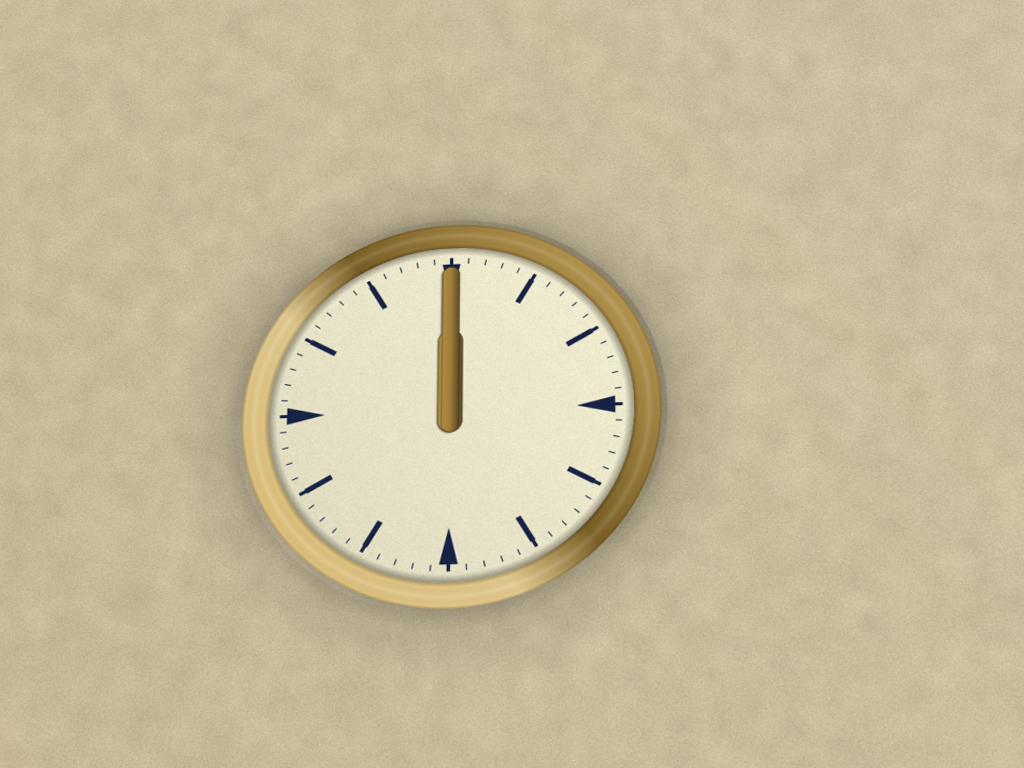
12:00
